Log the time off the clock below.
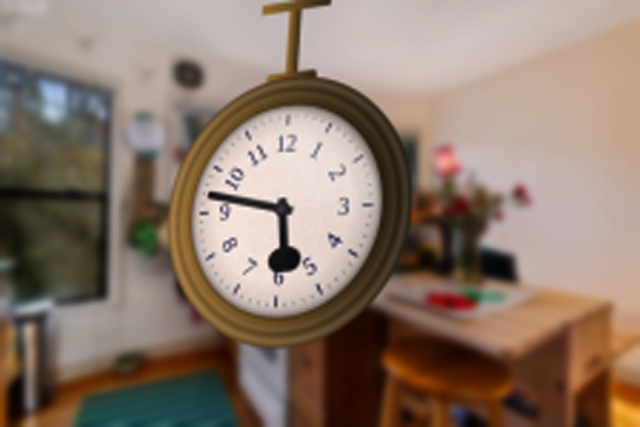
5:47
